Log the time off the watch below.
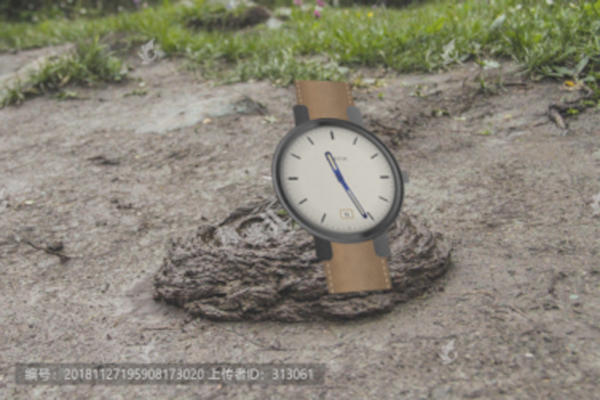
11:26
